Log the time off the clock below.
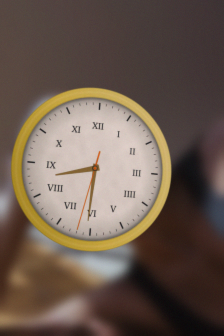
8:30:32
